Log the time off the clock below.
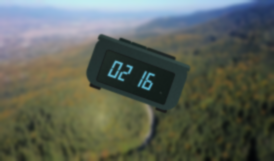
2:16
